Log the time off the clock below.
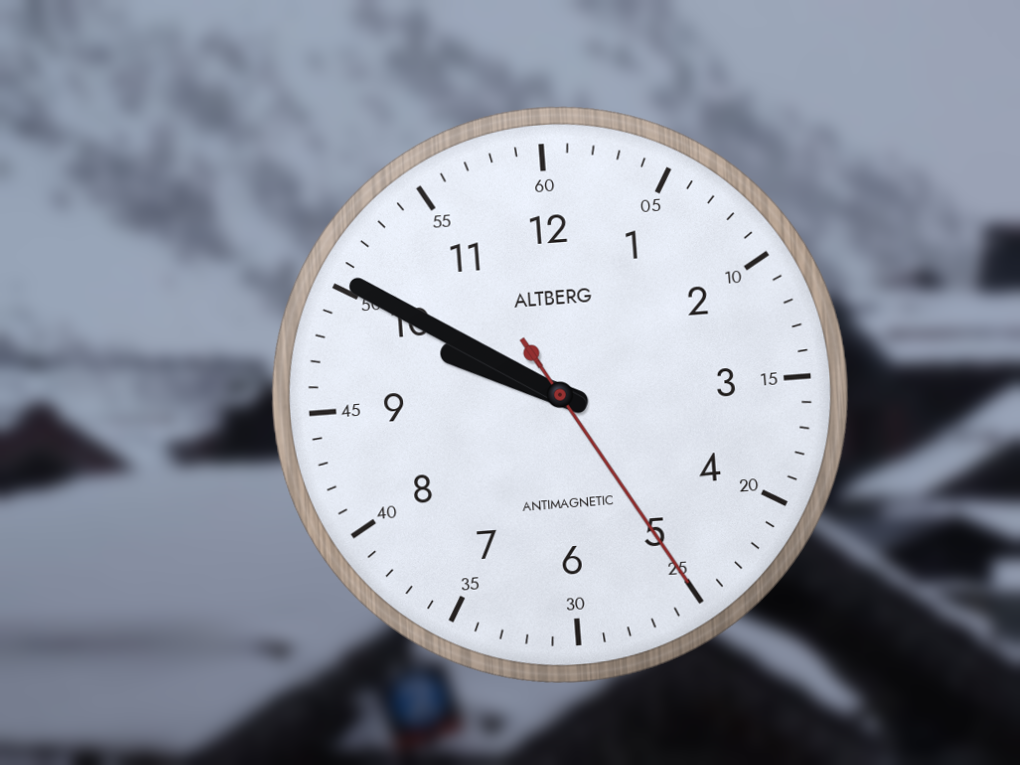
9:50:25
